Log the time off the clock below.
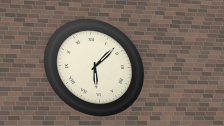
6:08
